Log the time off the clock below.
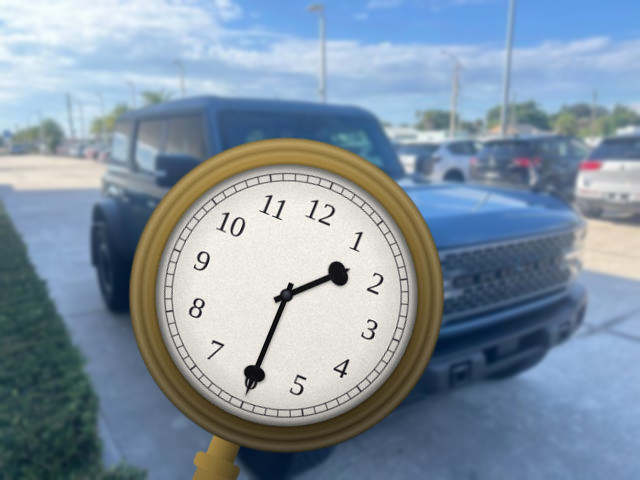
1:30
